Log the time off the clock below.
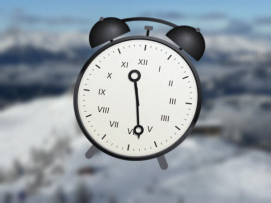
11:28
